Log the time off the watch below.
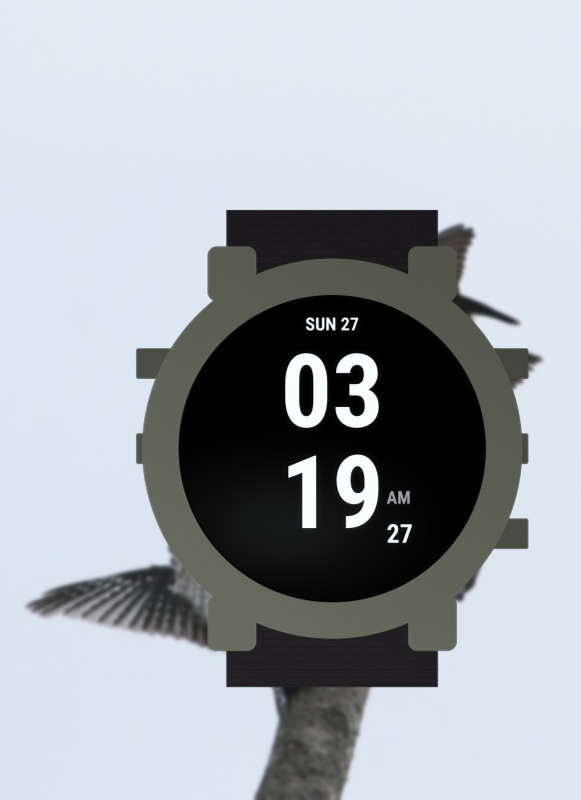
3:19:27
